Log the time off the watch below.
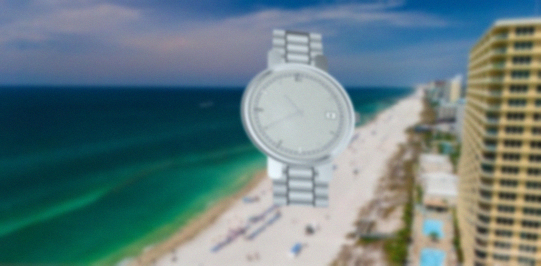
10:40
